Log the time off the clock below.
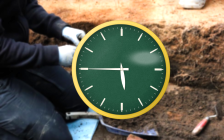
5:45
